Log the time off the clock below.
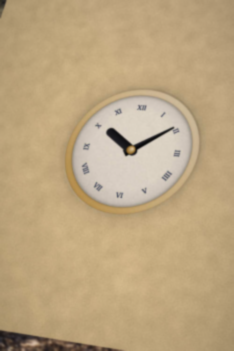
10:09
